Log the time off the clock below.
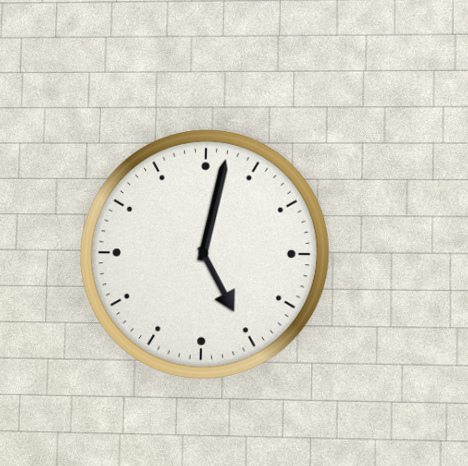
5:02
